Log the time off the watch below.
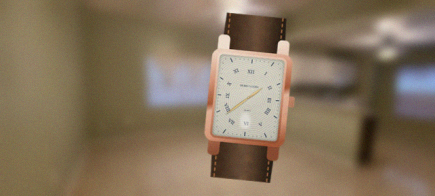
1:38
